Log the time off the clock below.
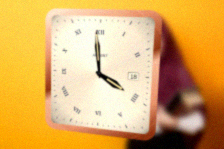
3:59
